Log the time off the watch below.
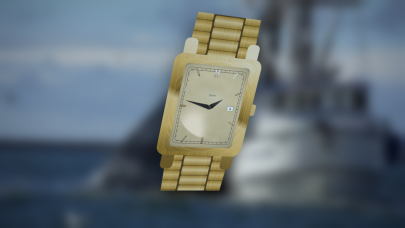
1:47
